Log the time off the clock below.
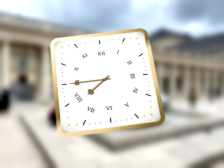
7:45
